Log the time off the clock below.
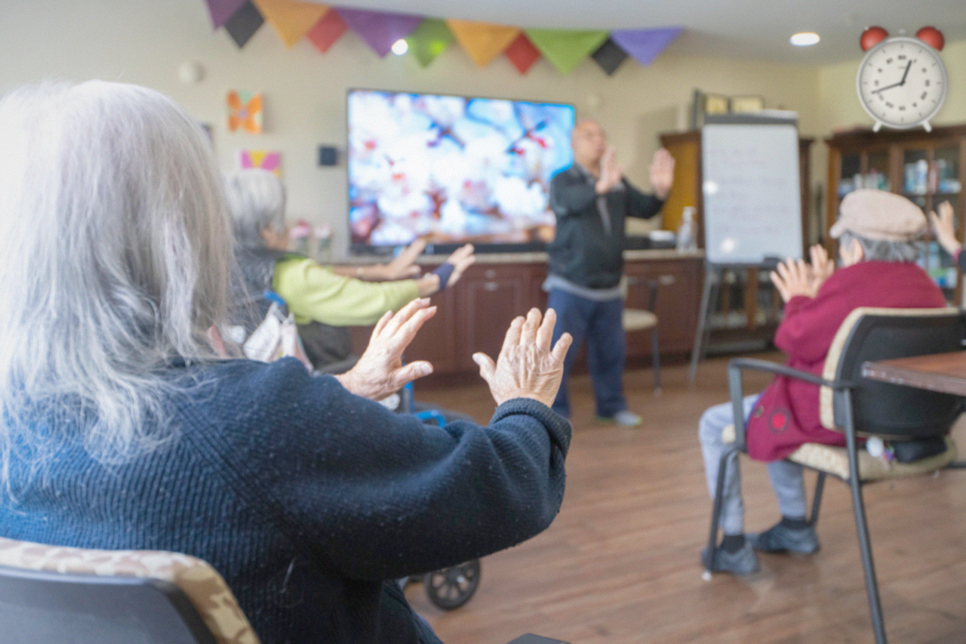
12:42
